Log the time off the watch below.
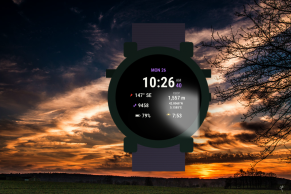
10:26
